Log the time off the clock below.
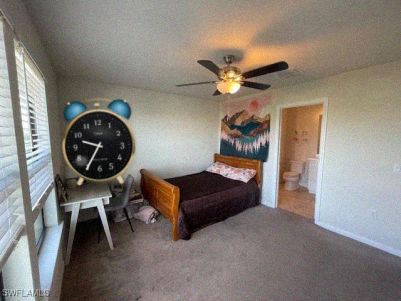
9:35
